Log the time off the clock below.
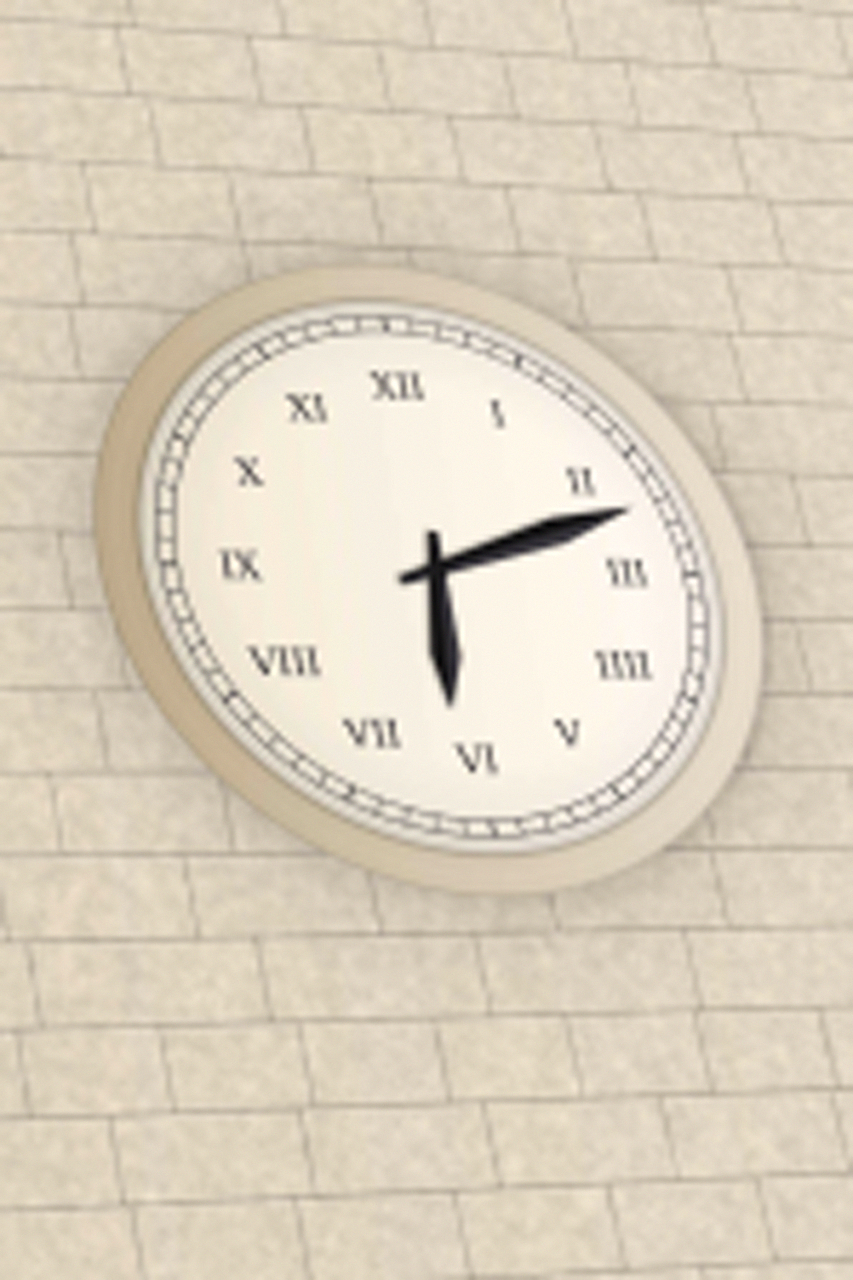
6:12
